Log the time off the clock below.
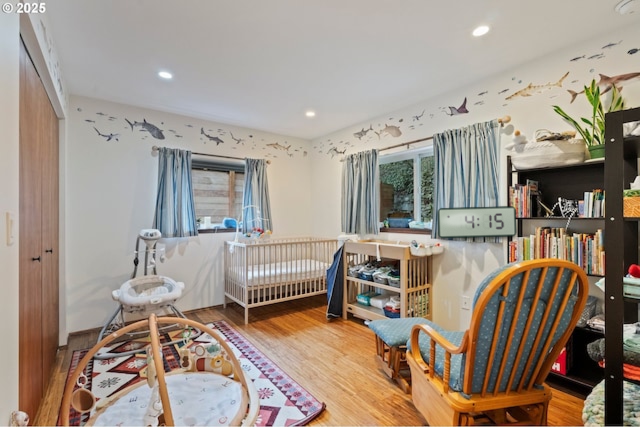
4:15
